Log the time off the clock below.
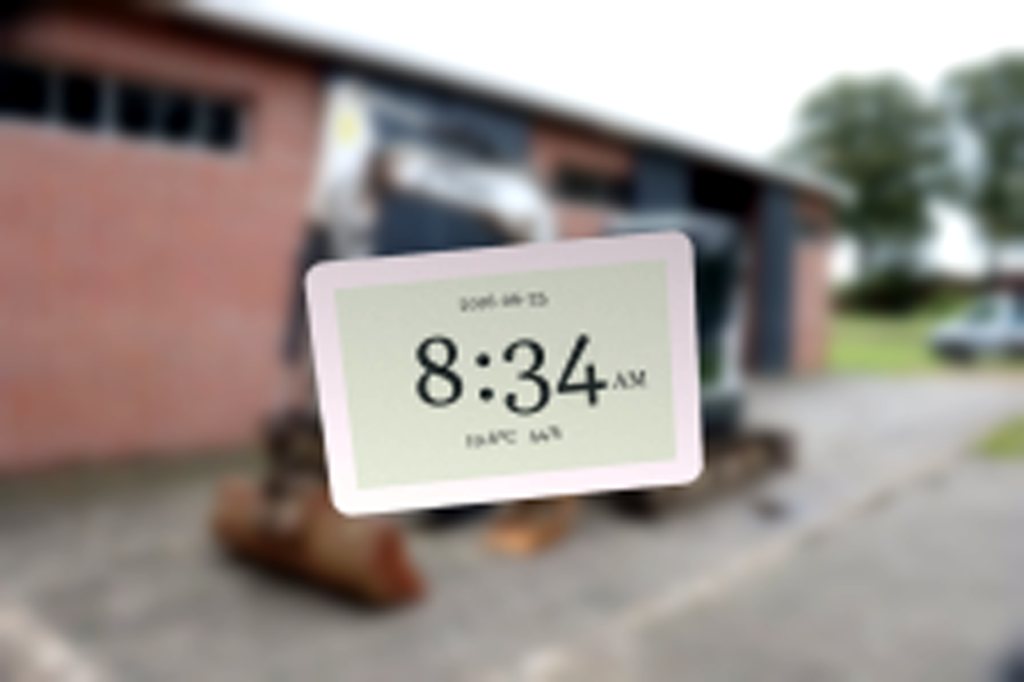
8:34
